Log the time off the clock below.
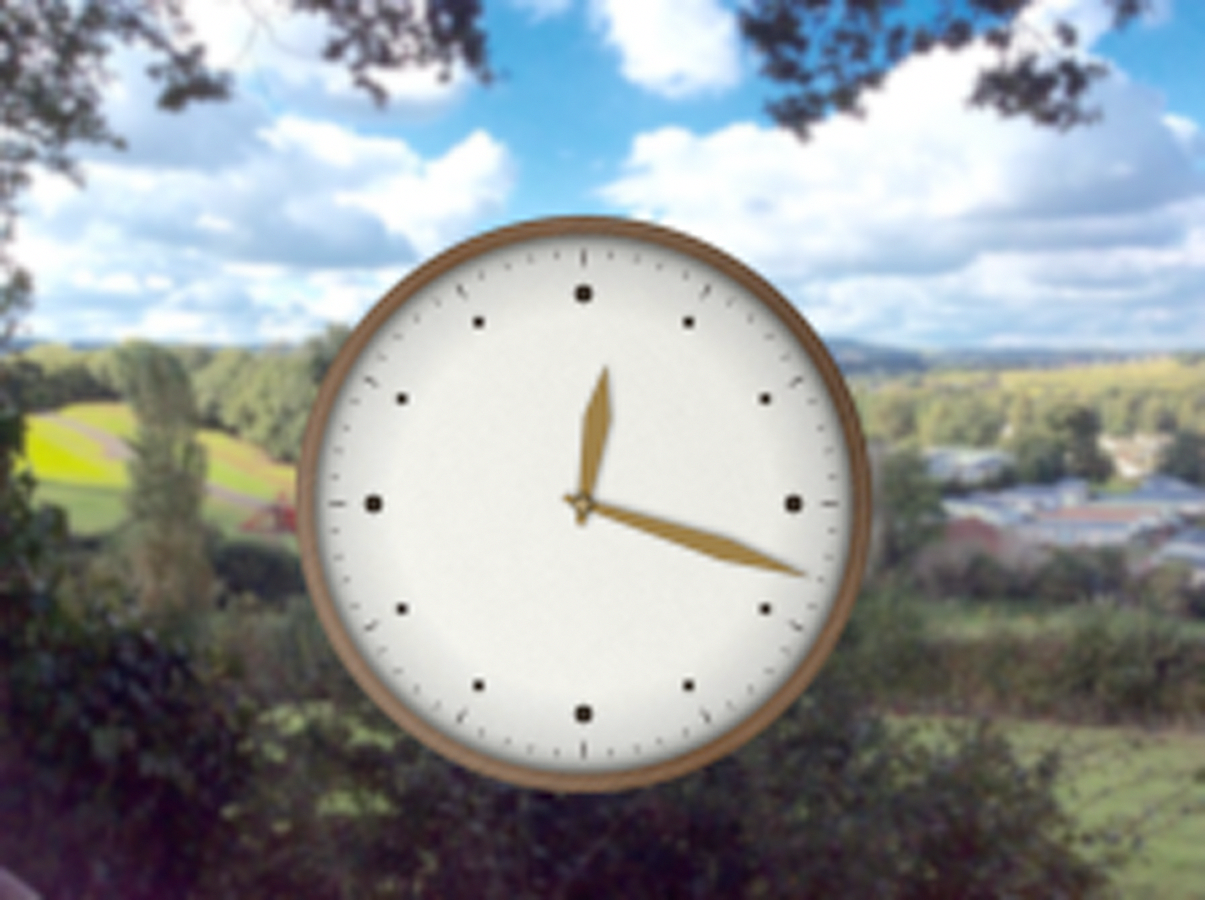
12:18
